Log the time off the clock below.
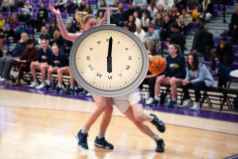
6:01
